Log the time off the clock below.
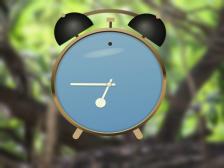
6:45
